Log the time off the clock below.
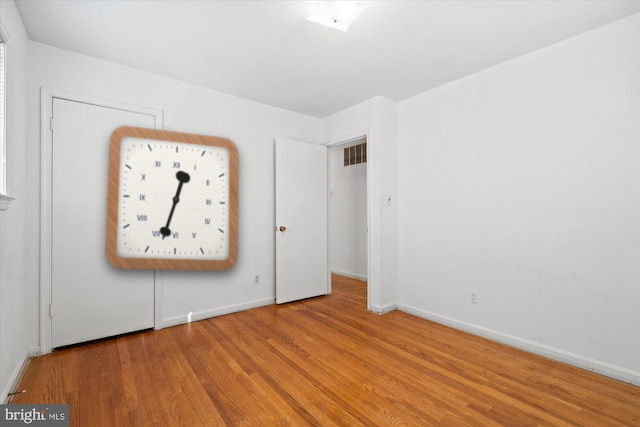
12:33
